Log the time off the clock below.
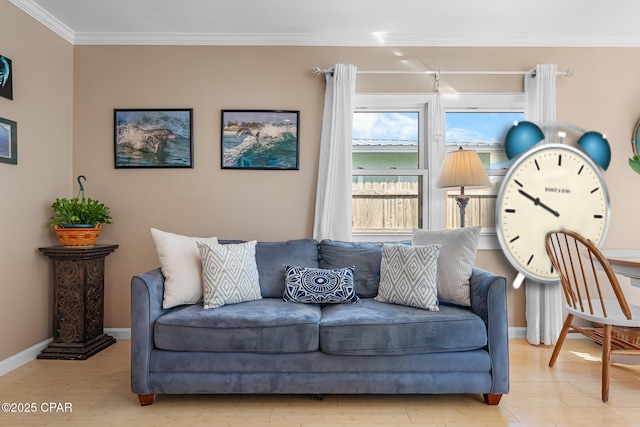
9:49
